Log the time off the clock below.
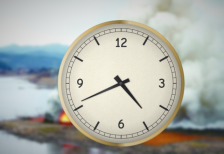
4:41
